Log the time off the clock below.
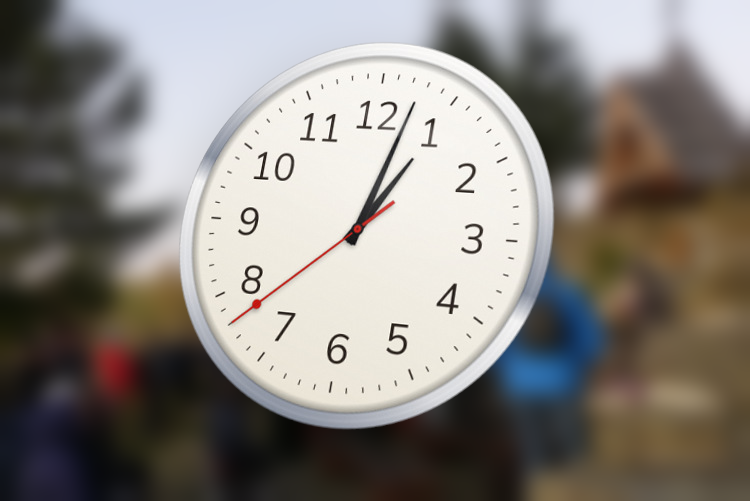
1:02:38
